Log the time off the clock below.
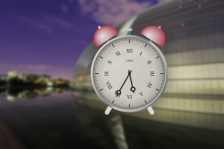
5:35
